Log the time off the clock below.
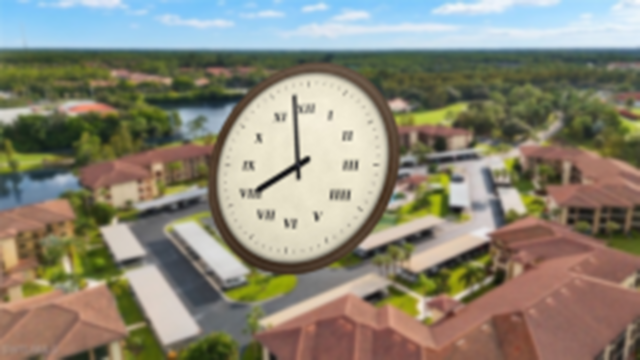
7:58
